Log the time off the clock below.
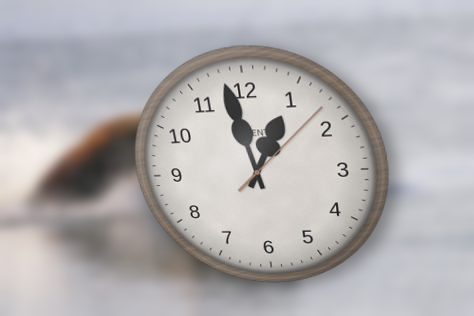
12:58:08
